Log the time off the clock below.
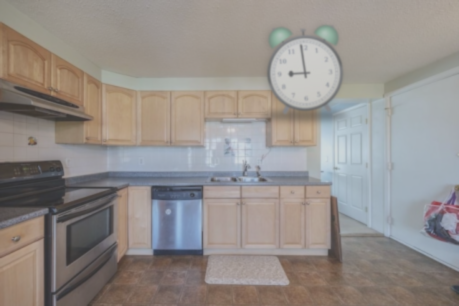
8:59
